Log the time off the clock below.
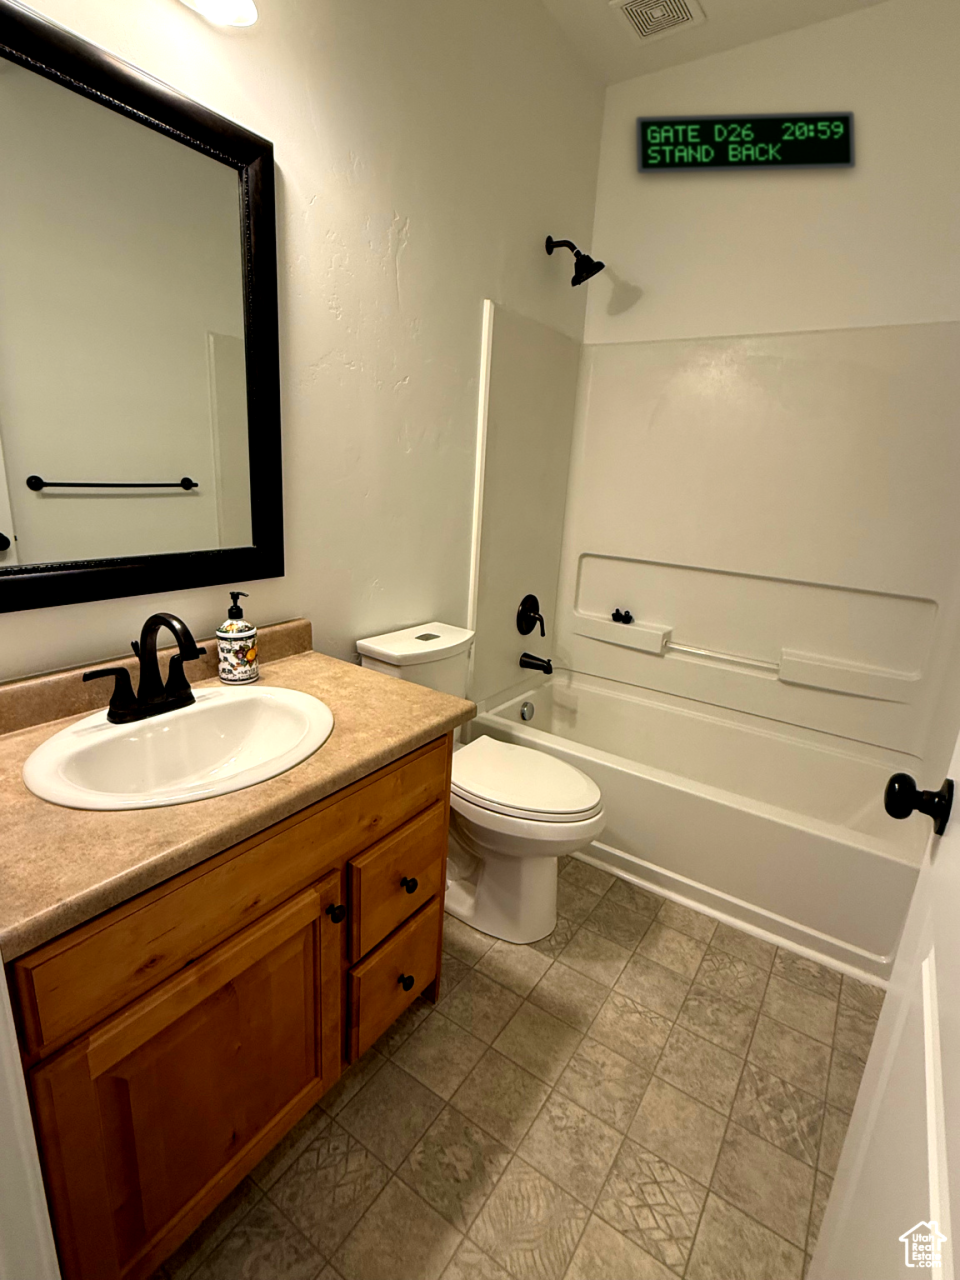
20:59
